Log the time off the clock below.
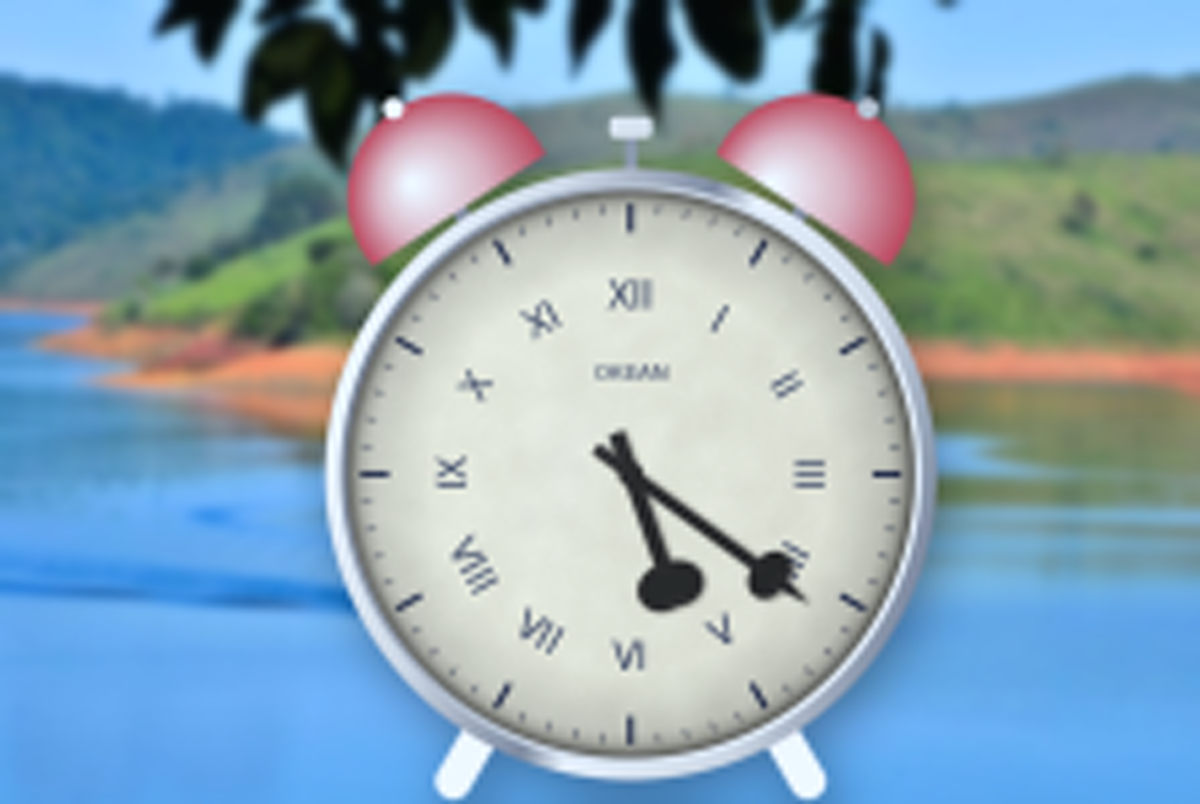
5:21
